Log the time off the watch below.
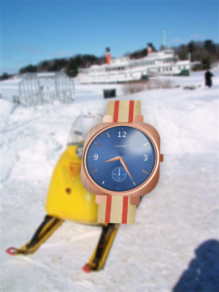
8:25
